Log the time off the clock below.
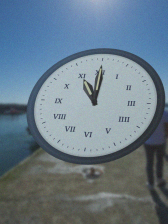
11:00
